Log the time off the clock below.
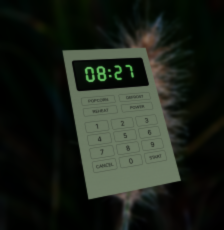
8:27
